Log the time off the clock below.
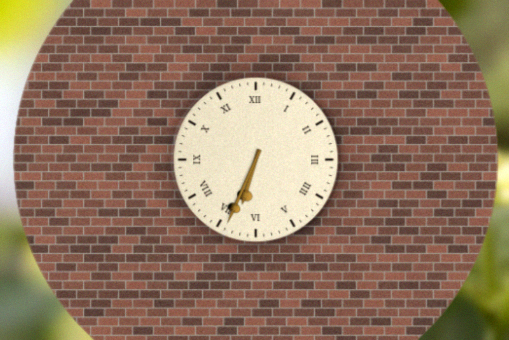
6:34
